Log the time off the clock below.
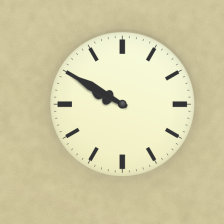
9:50
